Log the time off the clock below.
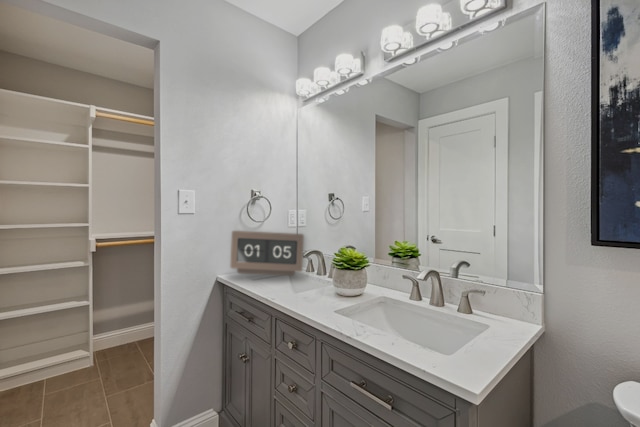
1:05
